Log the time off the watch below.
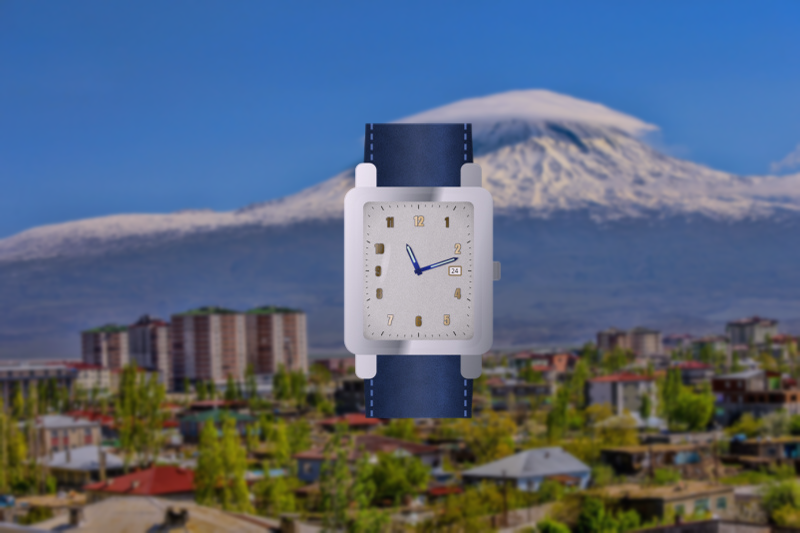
11:12
